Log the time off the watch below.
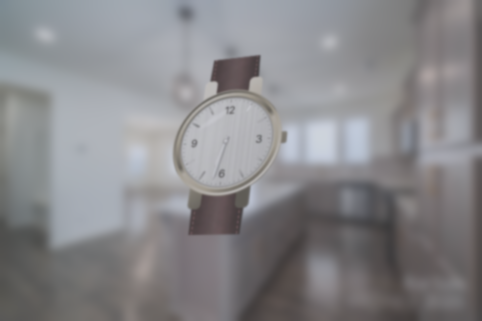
6:32
